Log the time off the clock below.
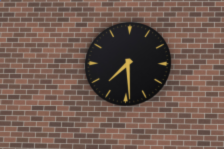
7:29
